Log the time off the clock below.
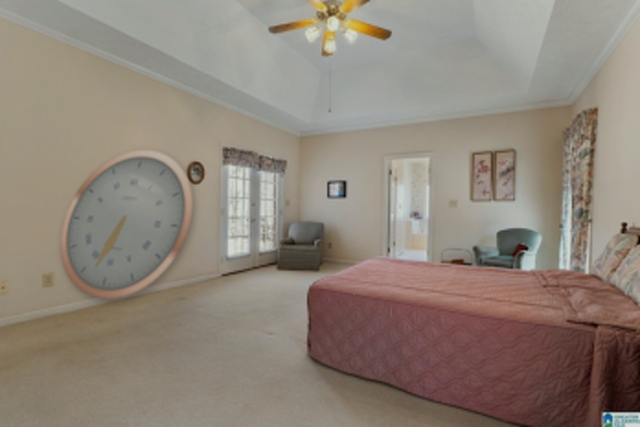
6:33
